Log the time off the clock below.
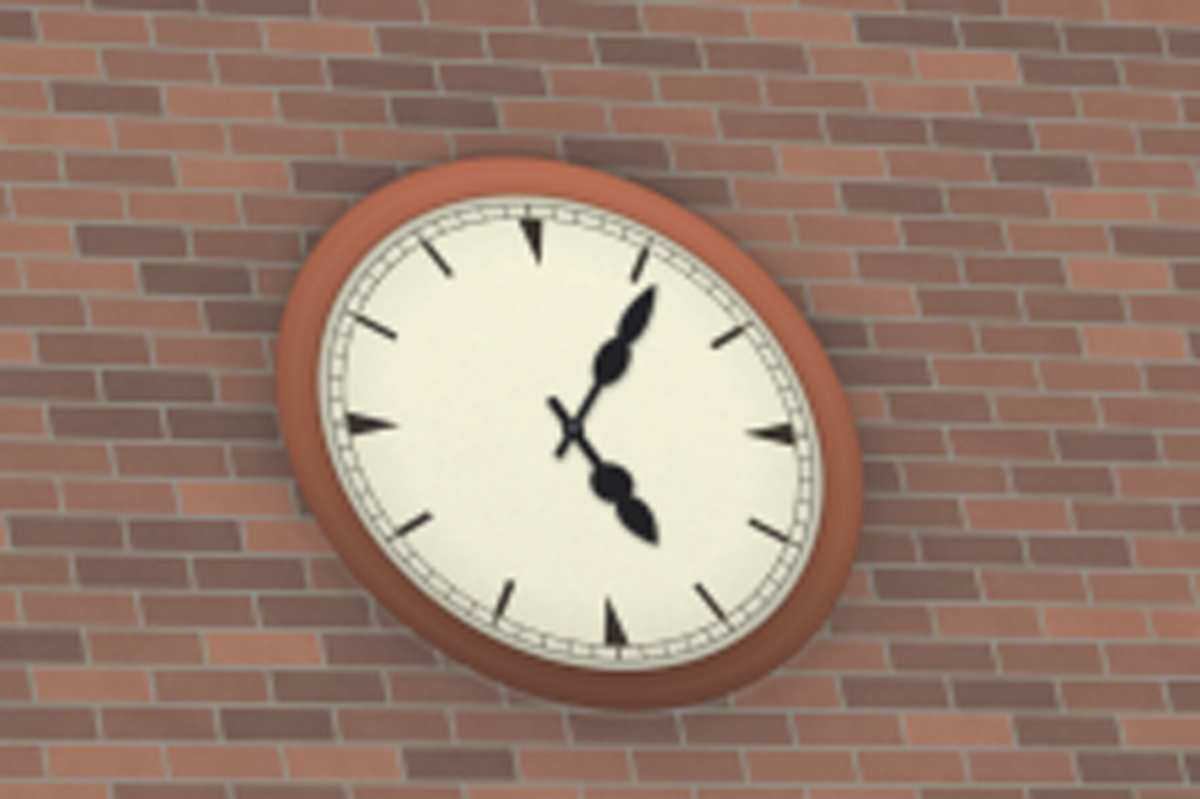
5:06
